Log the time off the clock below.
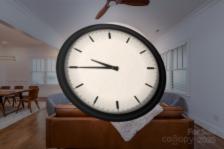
9:45
